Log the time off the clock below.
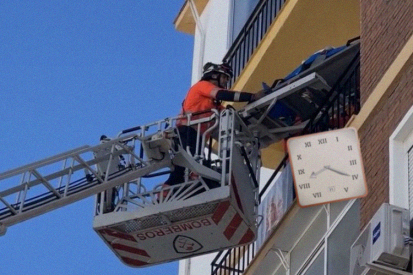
8:20
